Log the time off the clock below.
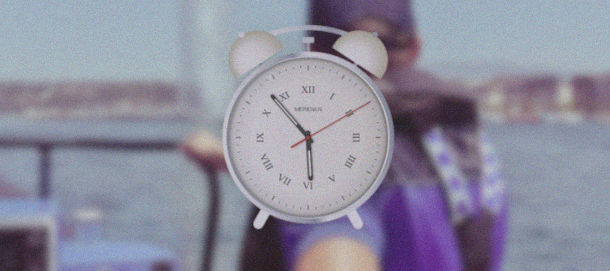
5:53:10
